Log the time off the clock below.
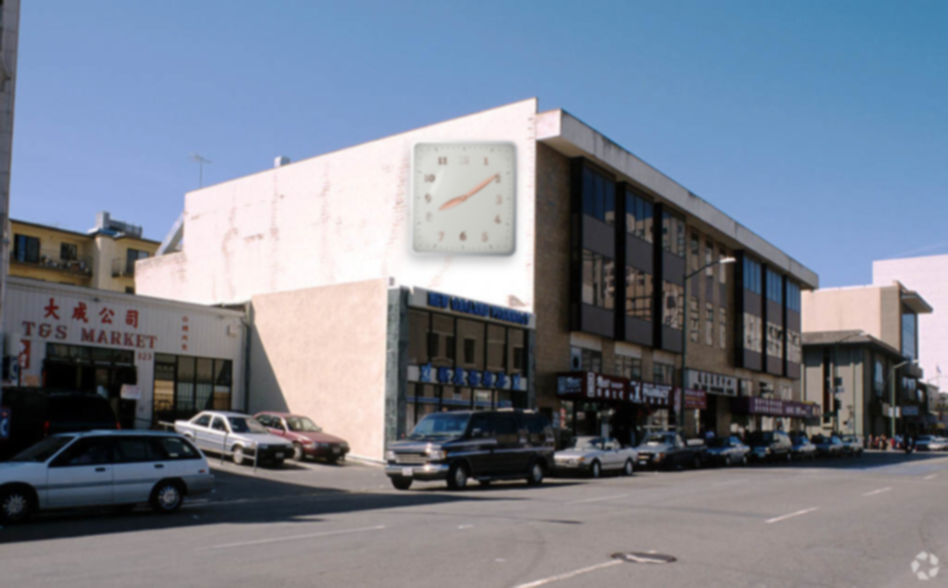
8:09
